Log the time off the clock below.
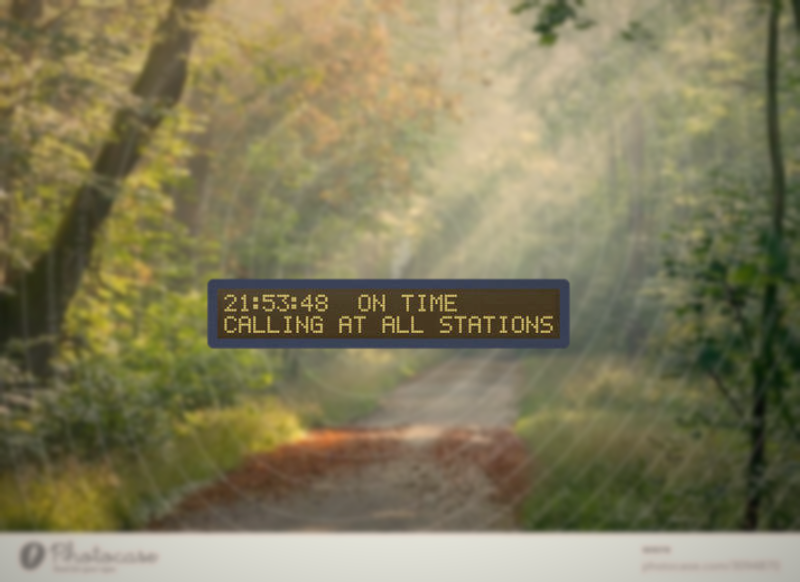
21:53:48
